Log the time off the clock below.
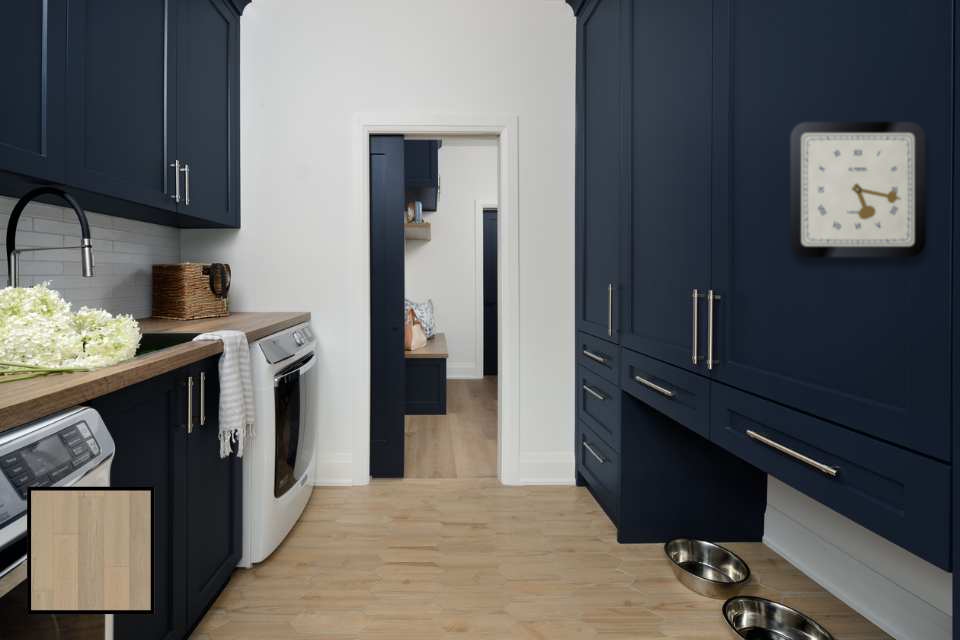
5:17
